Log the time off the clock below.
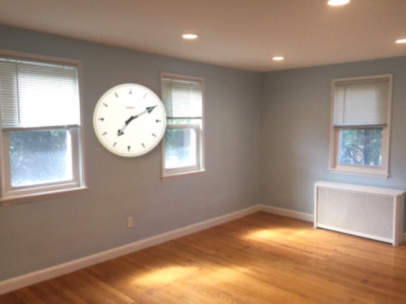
7:10
